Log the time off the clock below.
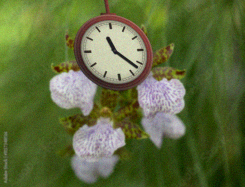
11:22
